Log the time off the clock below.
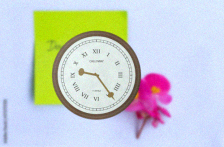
9:24
